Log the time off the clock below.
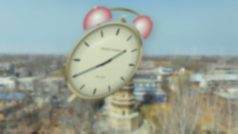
1:40
